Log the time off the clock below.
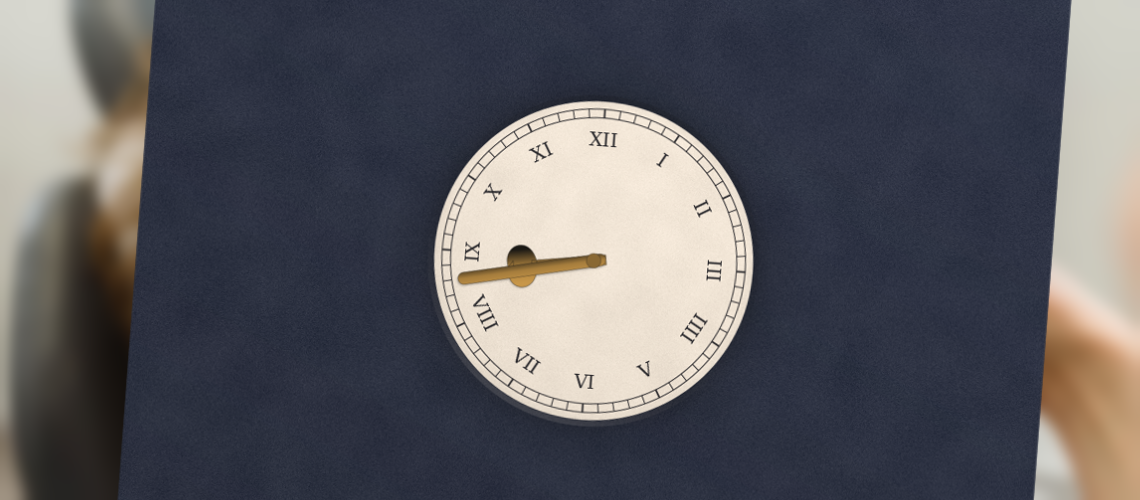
8:43
